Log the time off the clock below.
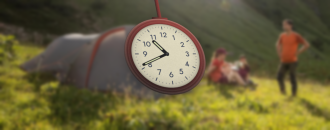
10:41
